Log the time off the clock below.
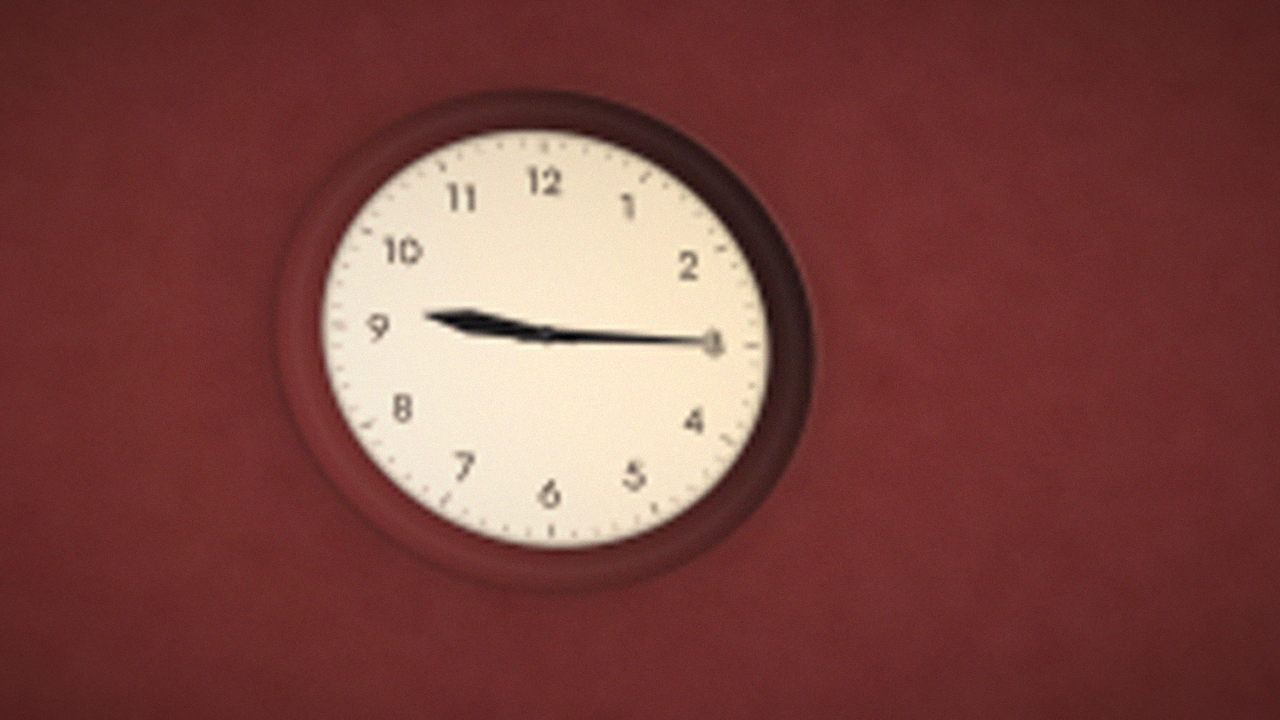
9:15
